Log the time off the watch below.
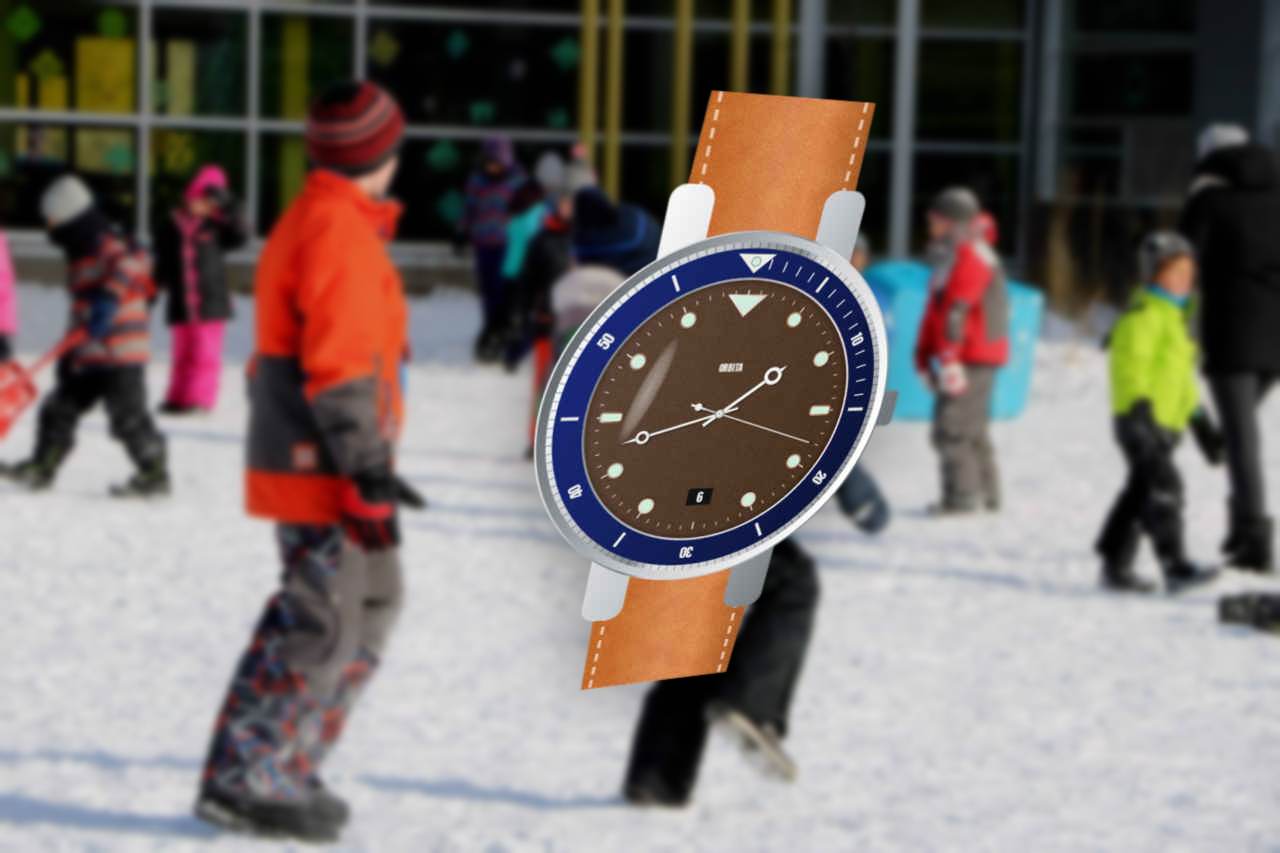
1:42:18
